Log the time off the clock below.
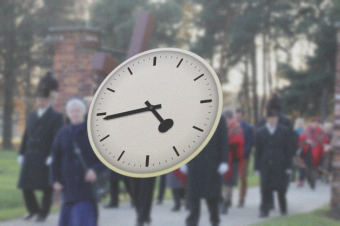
4:44
